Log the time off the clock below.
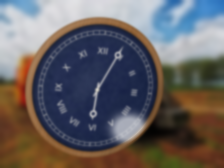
6:04
